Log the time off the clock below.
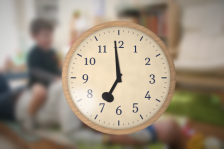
6:59
